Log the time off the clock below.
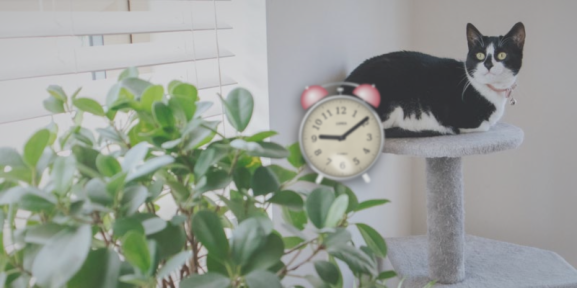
9:09
